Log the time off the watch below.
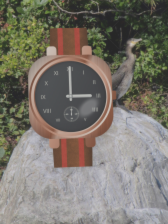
3:00
